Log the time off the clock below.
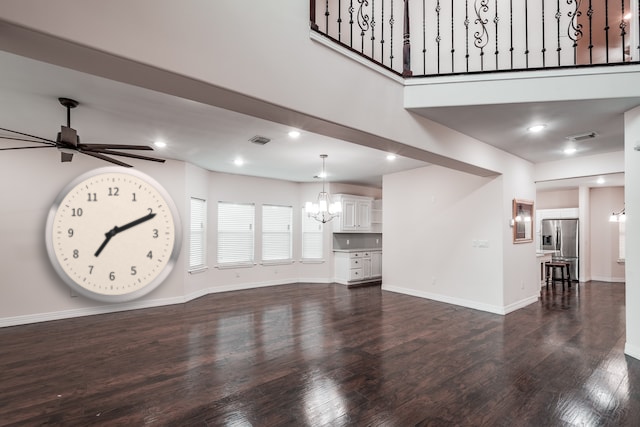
7:11
